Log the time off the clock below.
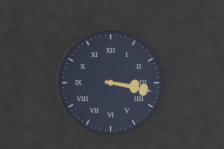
3:17
